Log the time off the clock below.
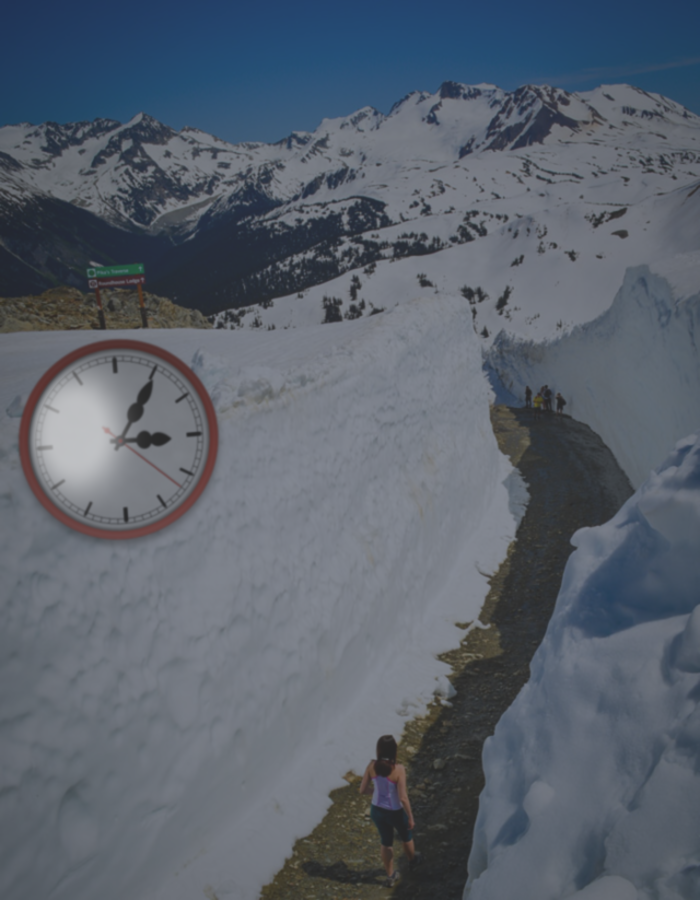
3:05:22
